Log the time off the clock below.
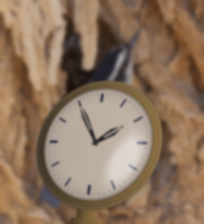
1:55
